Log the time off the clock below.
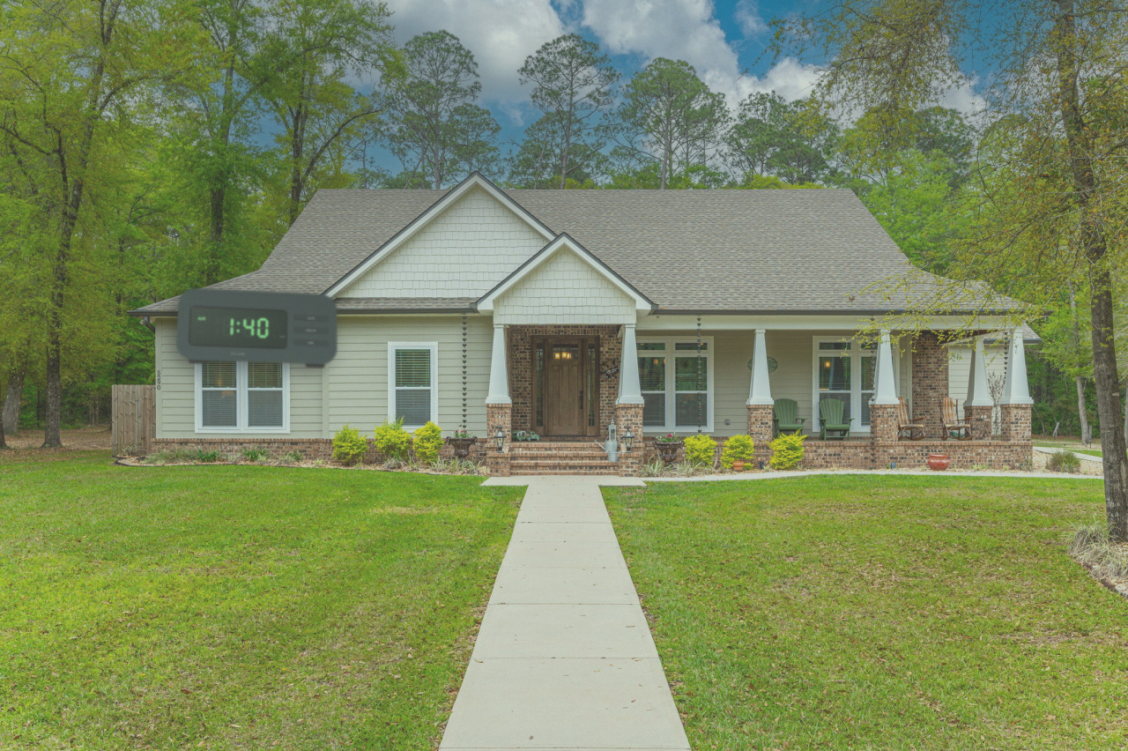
1:40
